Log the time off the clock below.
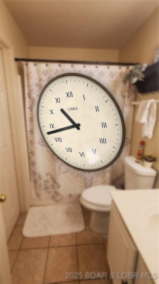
10:43
